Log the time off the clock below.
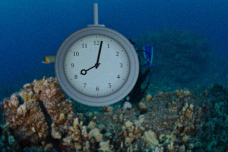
8:02
